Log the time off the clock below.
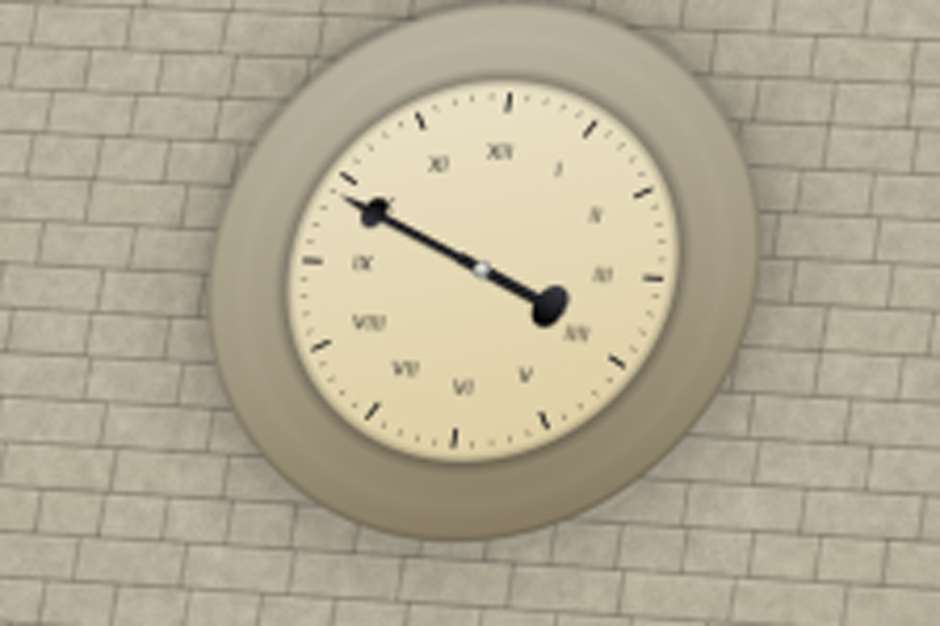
3:49
